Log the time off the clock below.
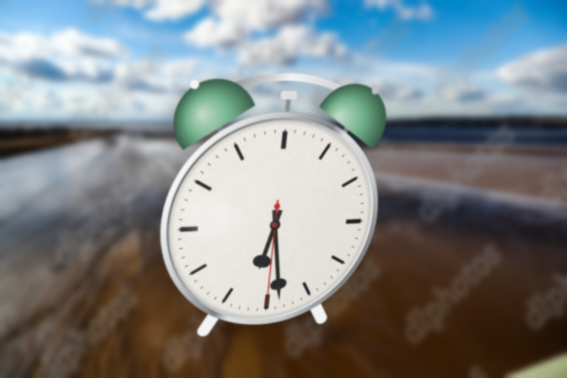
6:28:30
